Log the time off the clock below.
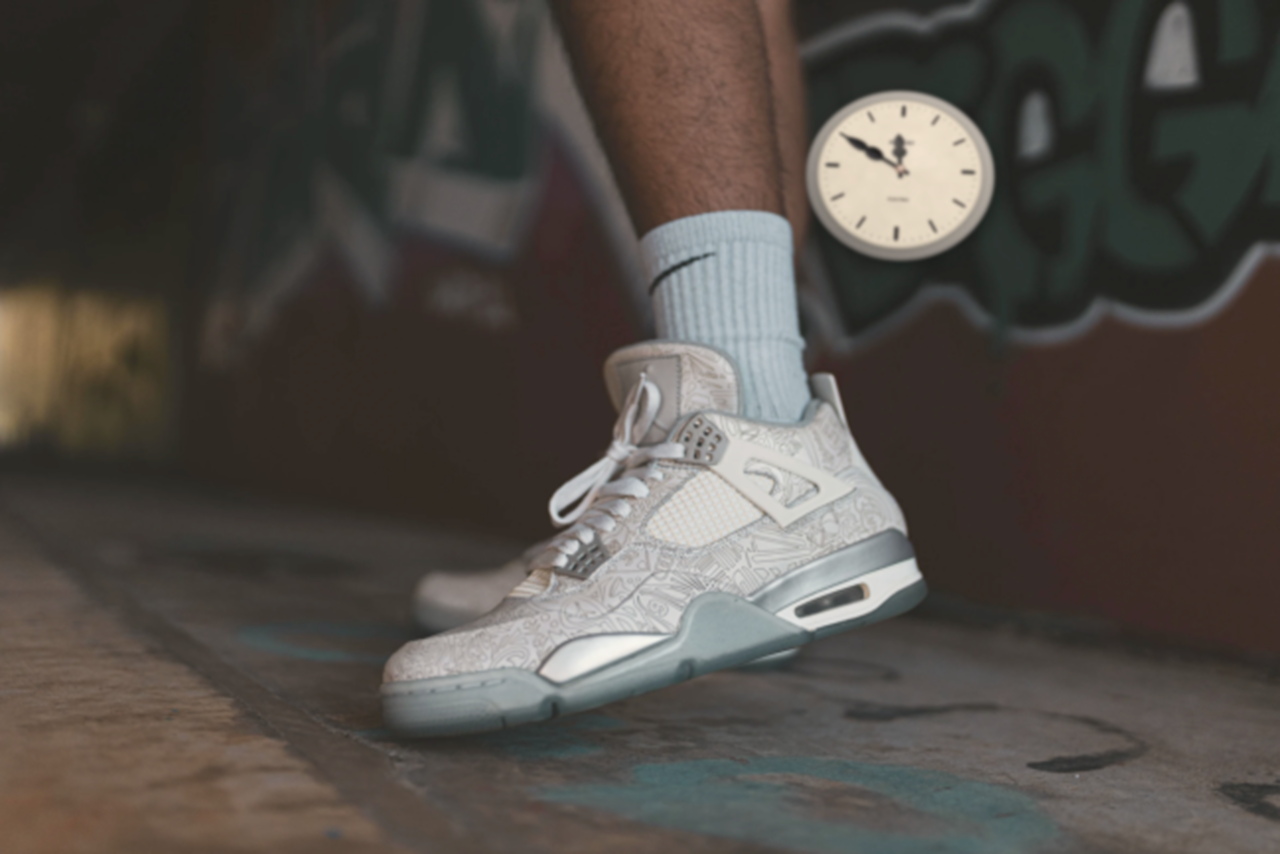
11:50
